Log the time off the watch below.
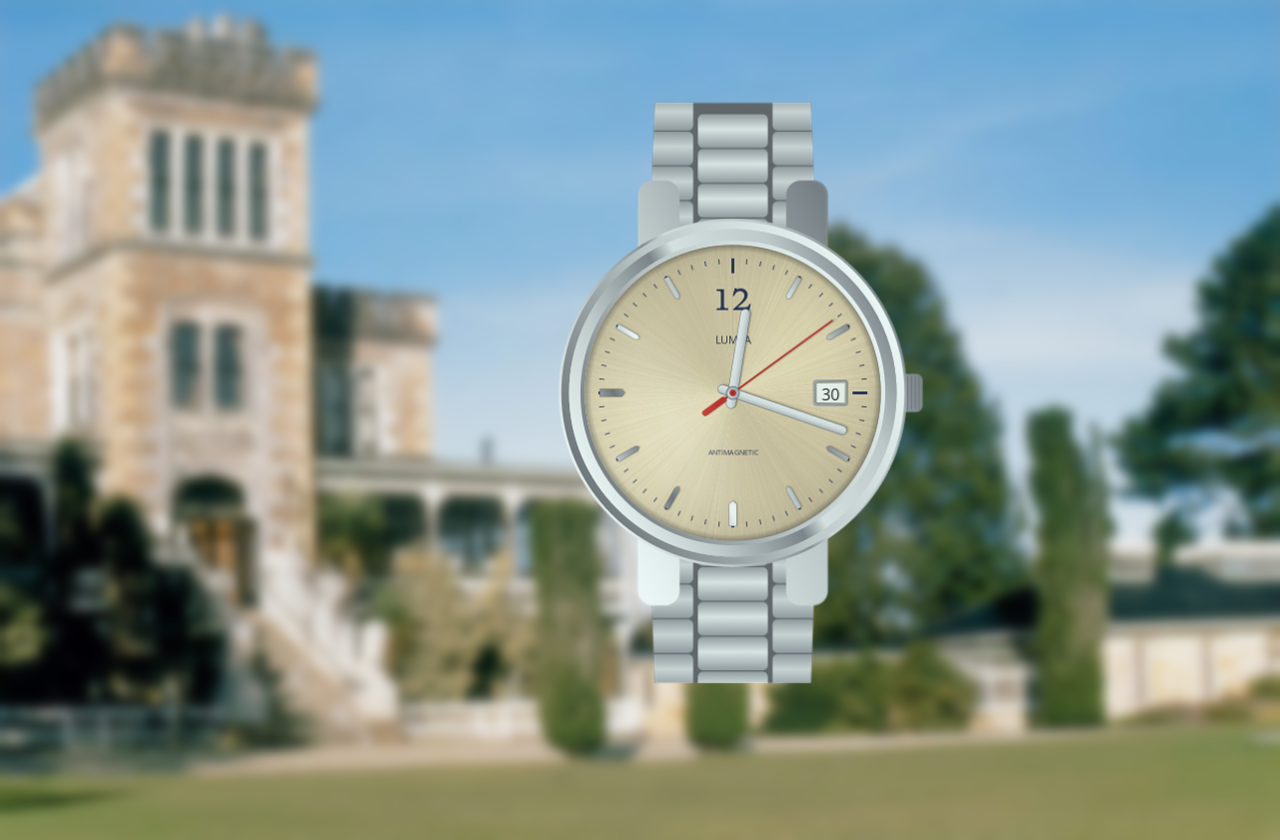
12:18:09
